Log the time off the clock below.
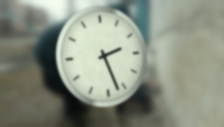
2:27
